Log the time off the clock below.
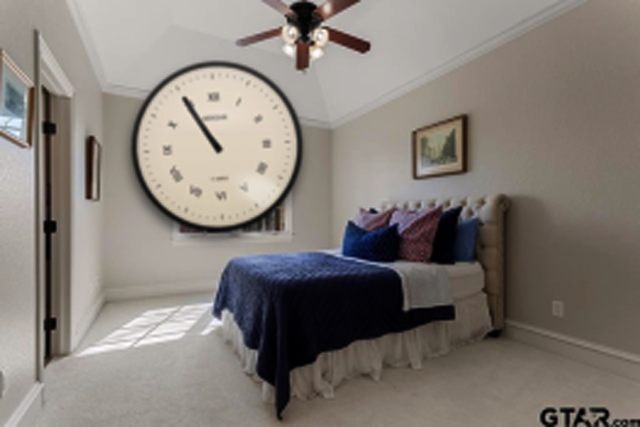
10:55
